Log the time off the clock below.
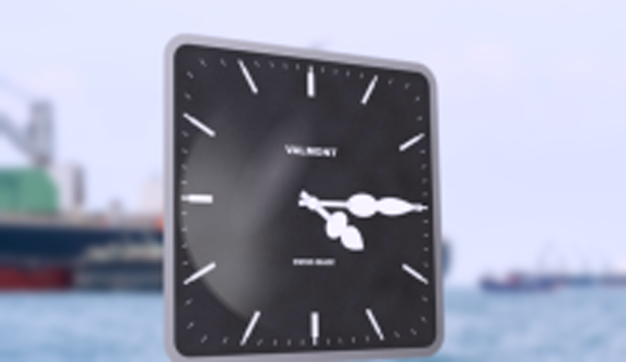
4:15
